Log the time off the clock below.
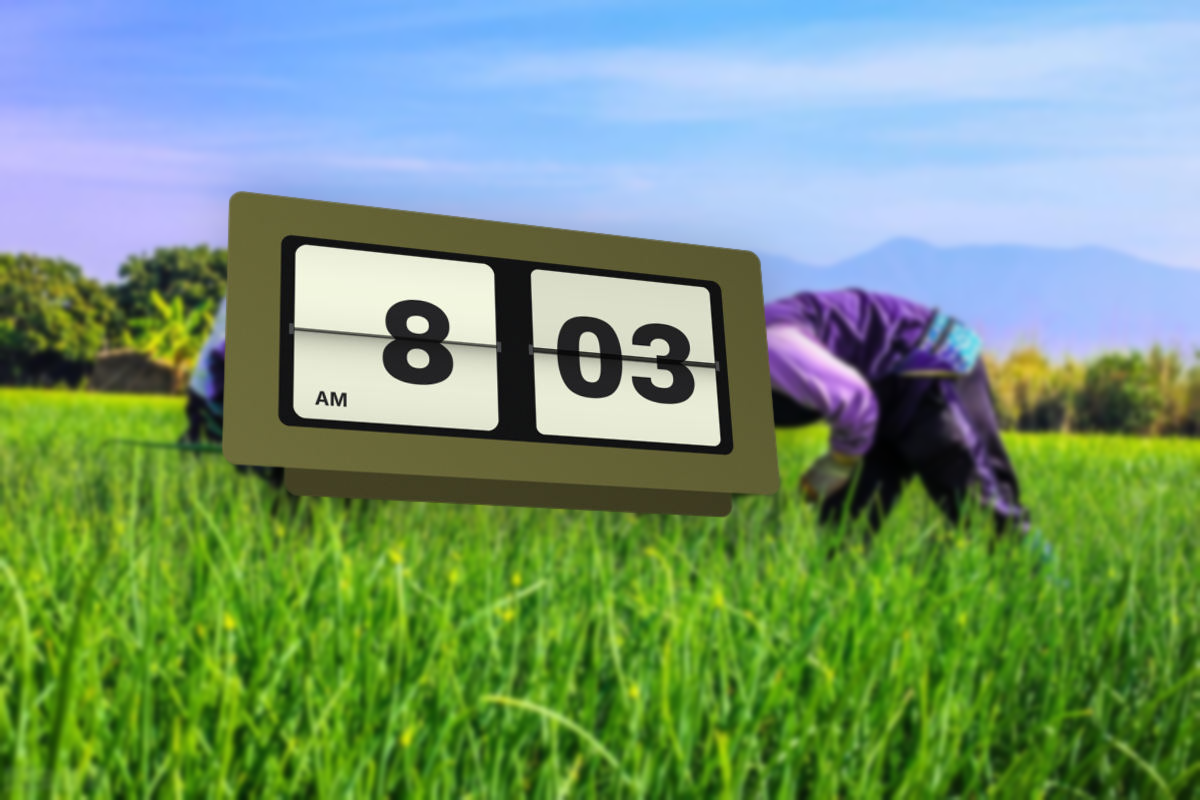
8:03
